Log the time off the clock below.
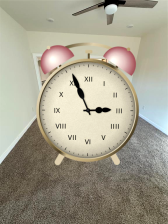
2:56
